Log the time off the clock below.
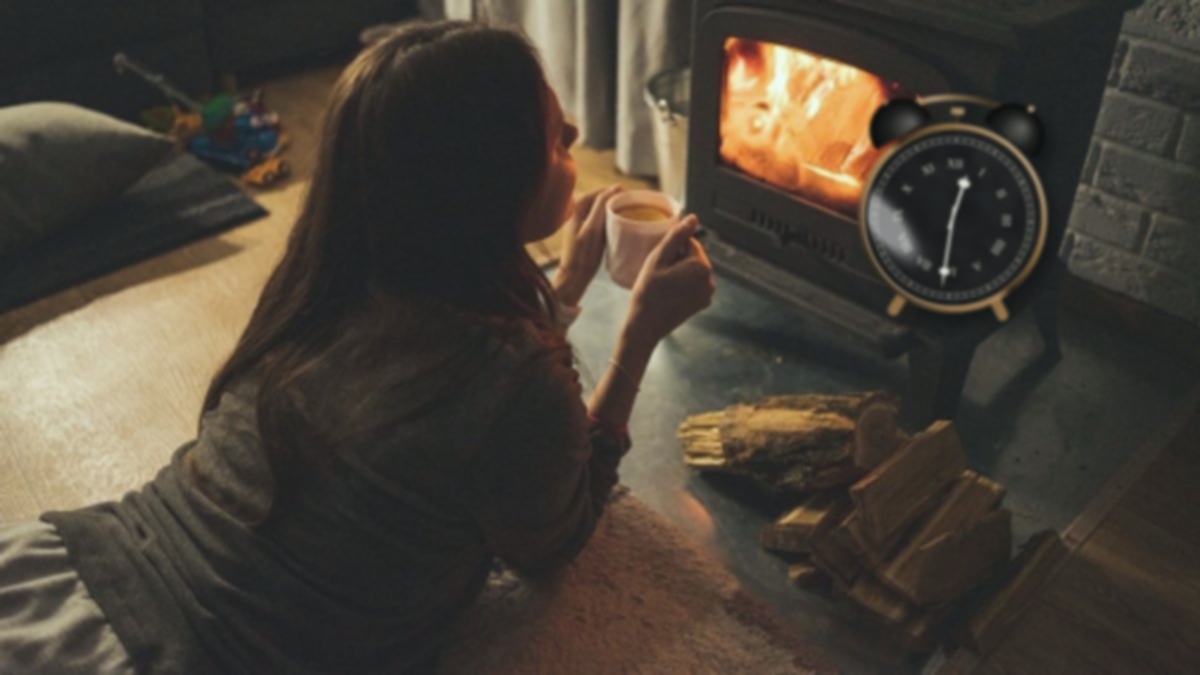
12:31
